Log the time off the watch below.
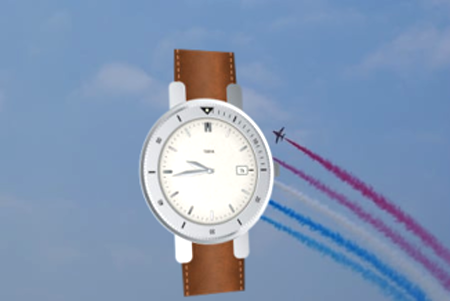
9:44
